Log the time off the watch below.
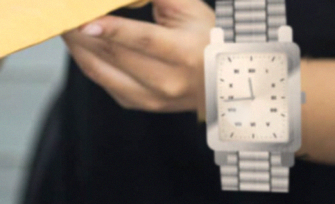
11:44
